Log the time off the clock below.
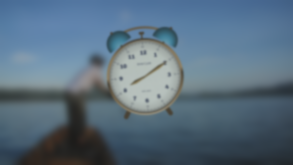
8:10
